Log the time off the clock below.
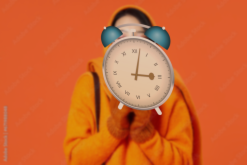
3:02
